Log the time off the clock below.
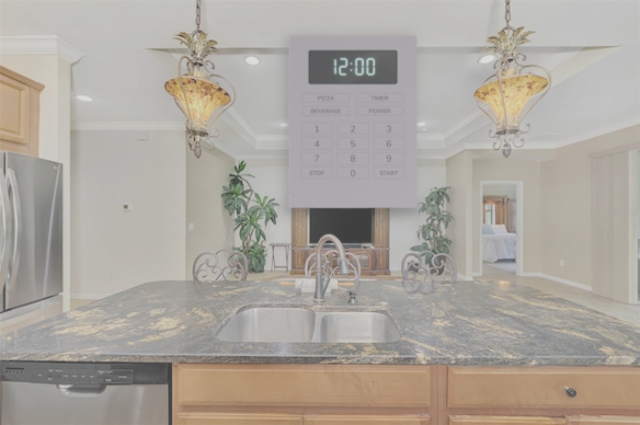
12:00
